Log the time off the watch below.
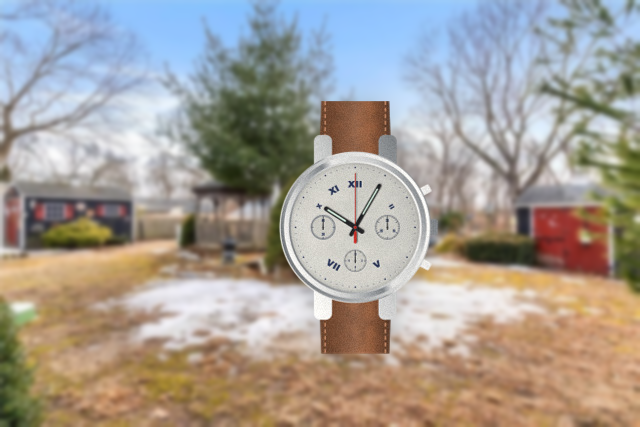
10:05
